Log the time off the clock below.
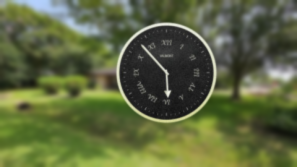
5:53
